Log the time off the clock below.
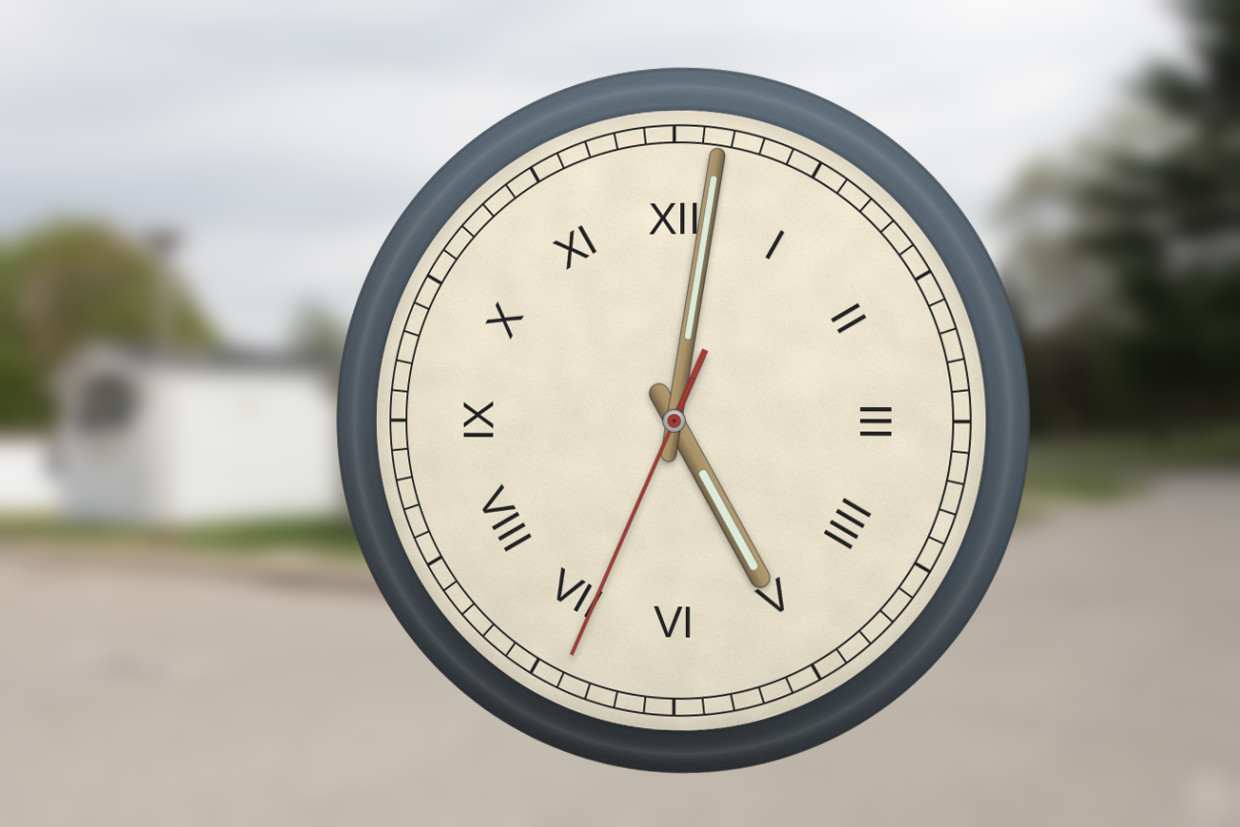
5:01:34
